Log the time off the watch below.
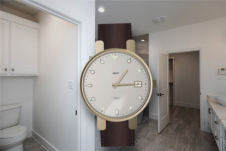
1:15
